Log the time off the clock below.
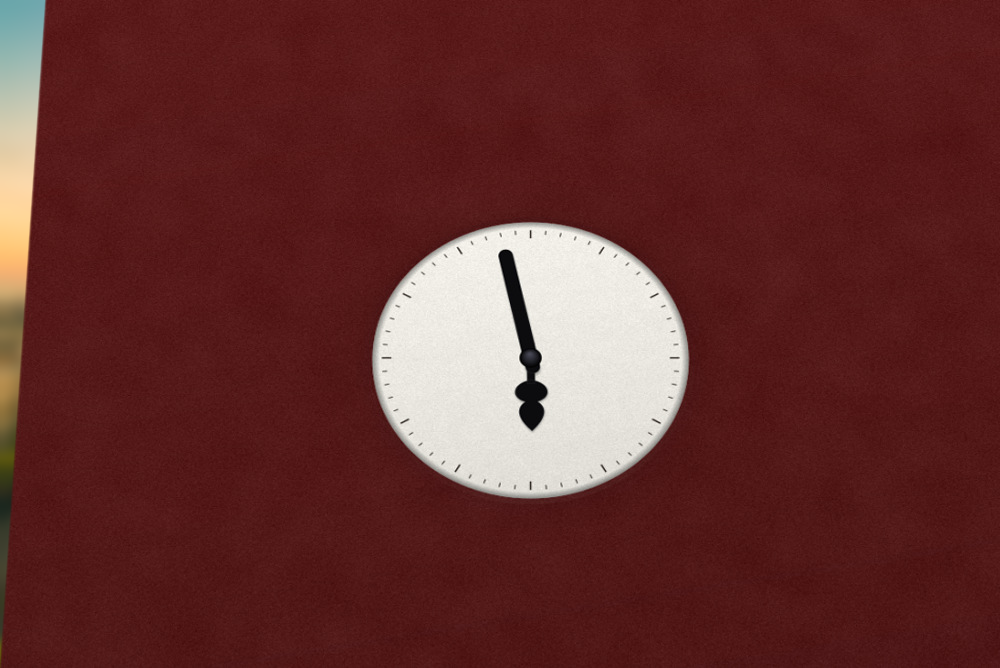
5:58
